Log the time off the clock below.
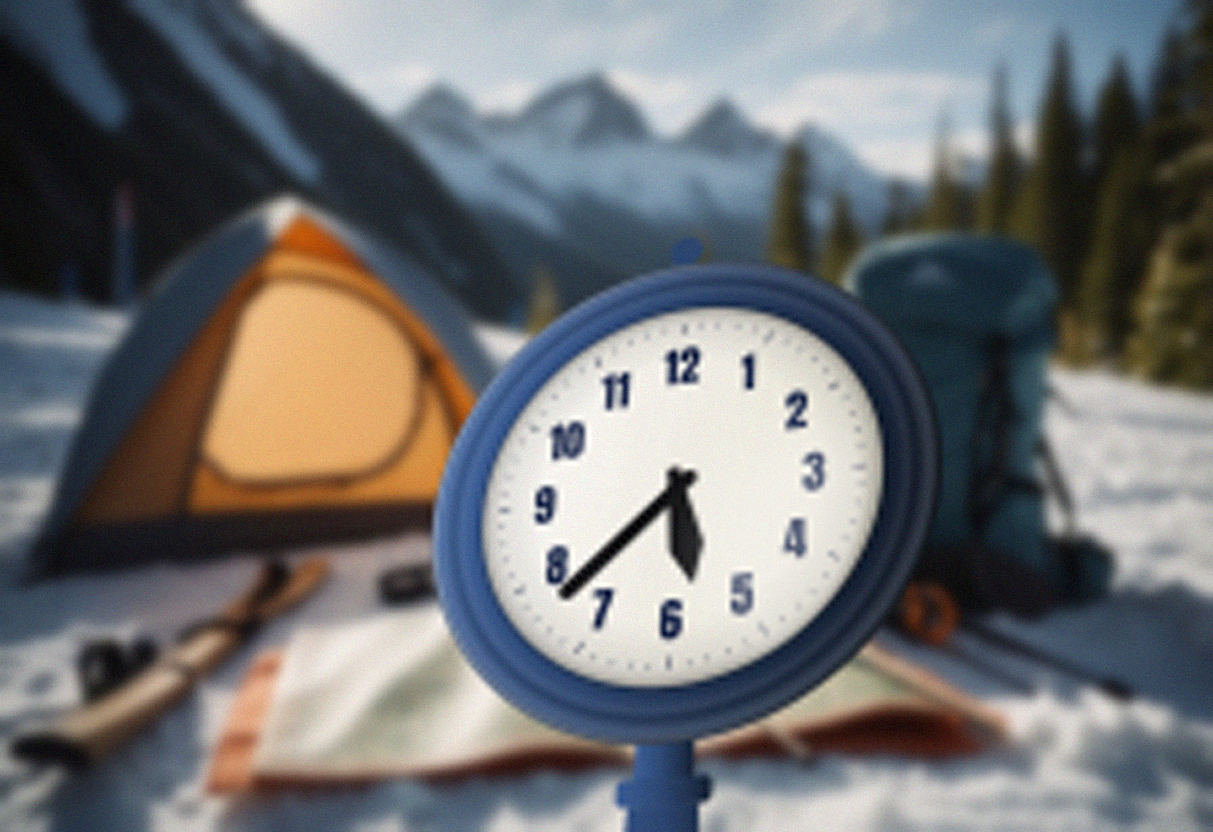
5:38
